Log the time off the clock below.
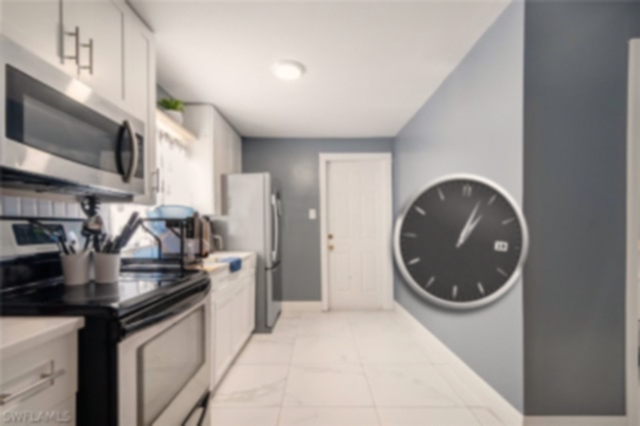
1:03
